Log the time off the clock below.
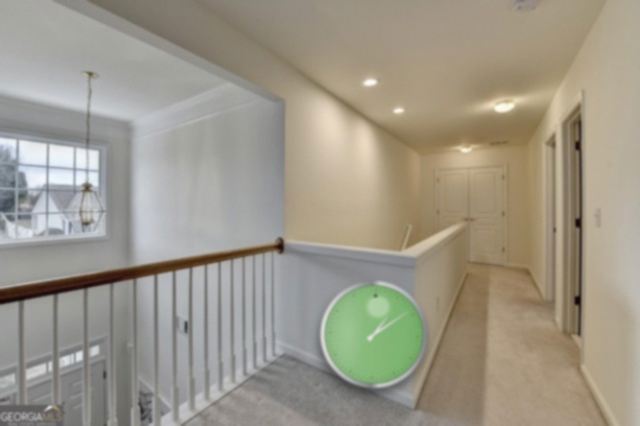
1:09
